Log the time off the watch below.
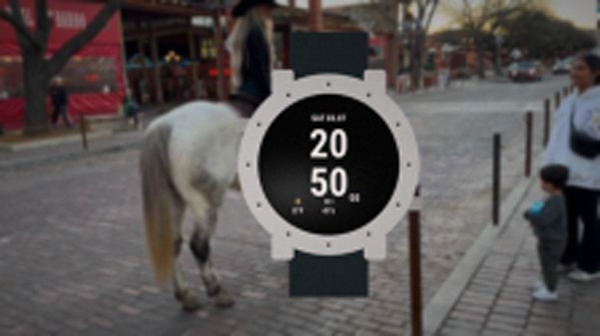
20:50
